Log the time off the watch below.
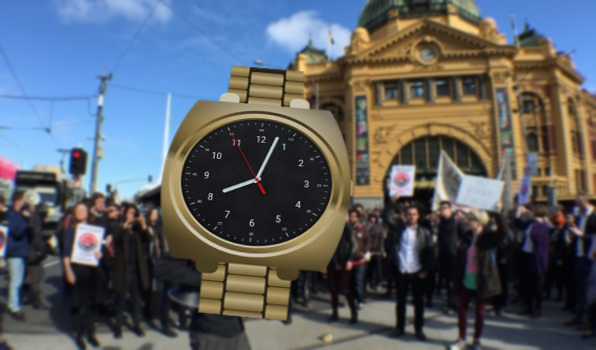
8:02:55
